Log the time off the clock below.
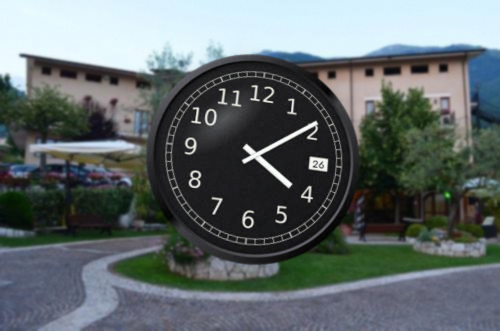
4:09
